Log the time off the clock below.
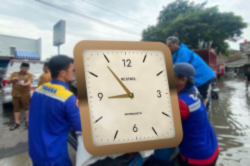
8:54
